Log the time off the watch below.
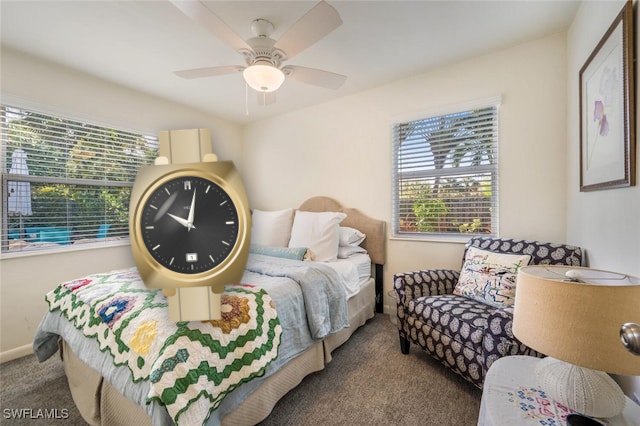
10:02
